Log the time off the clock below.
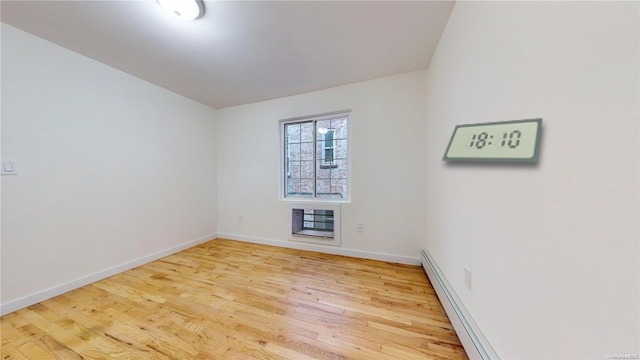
18:10
